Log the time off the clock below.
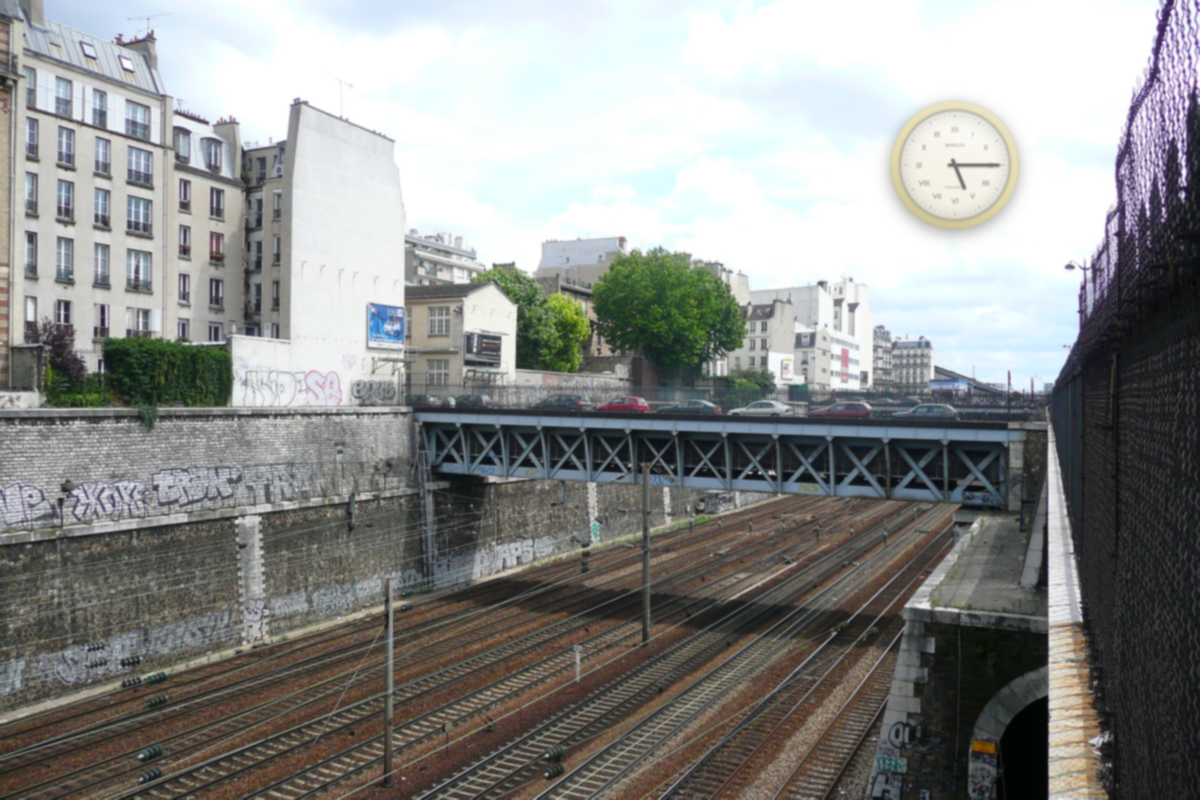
5:15
